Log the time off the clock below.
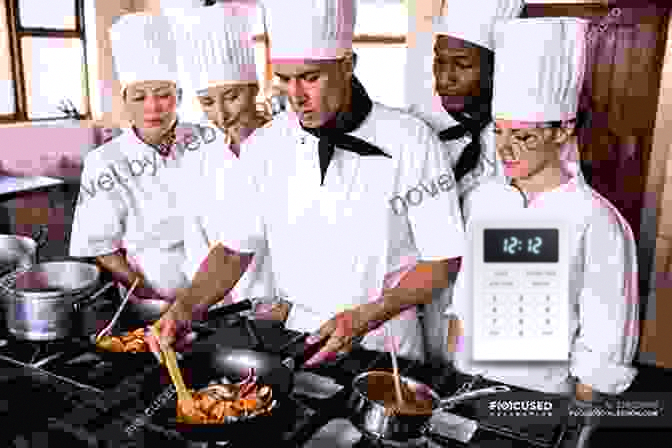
12:12
